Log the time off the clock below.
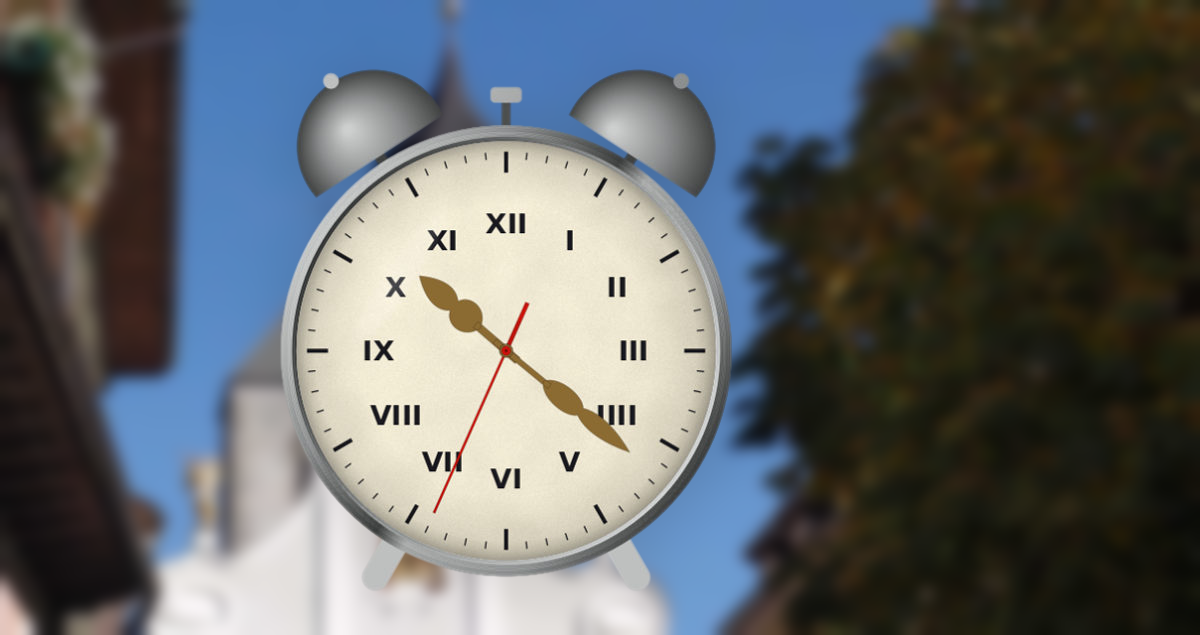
10:21:34
